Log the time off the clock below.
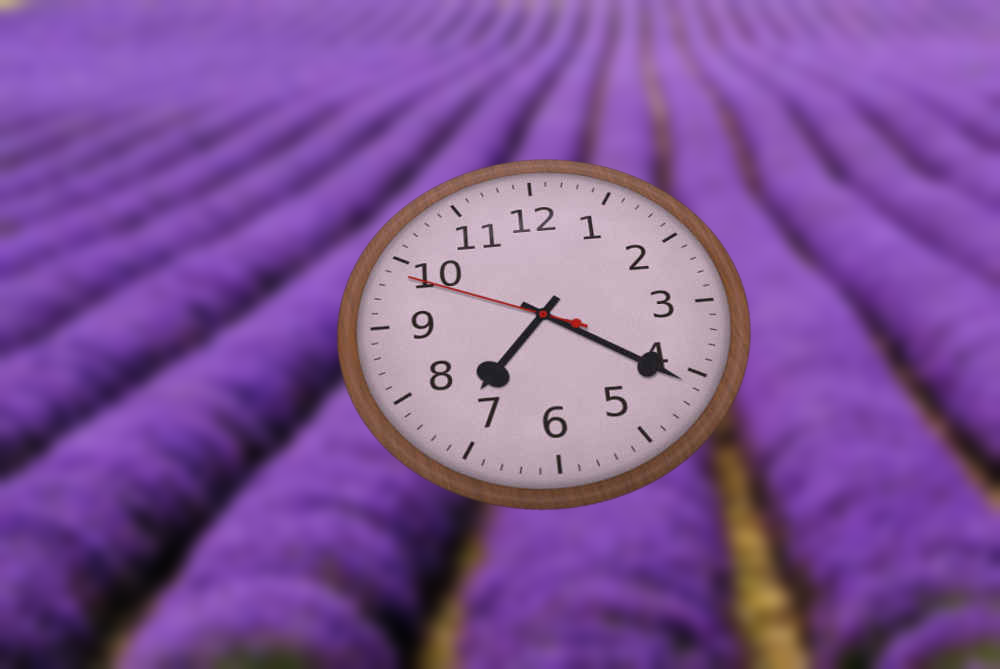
7:20:49
